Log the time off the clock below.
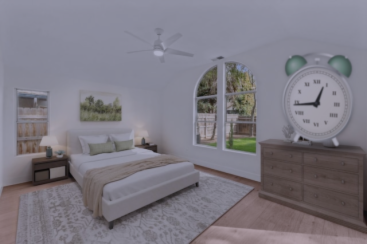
12:44
